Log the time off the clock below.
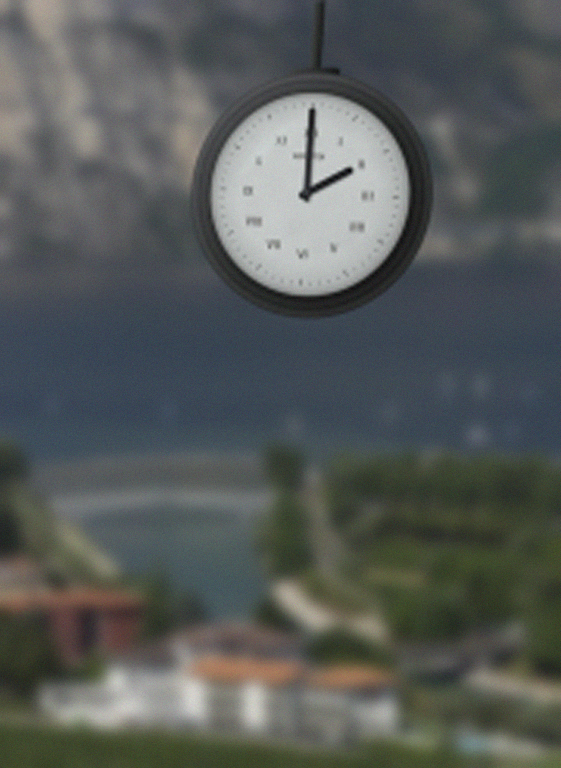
2:00
